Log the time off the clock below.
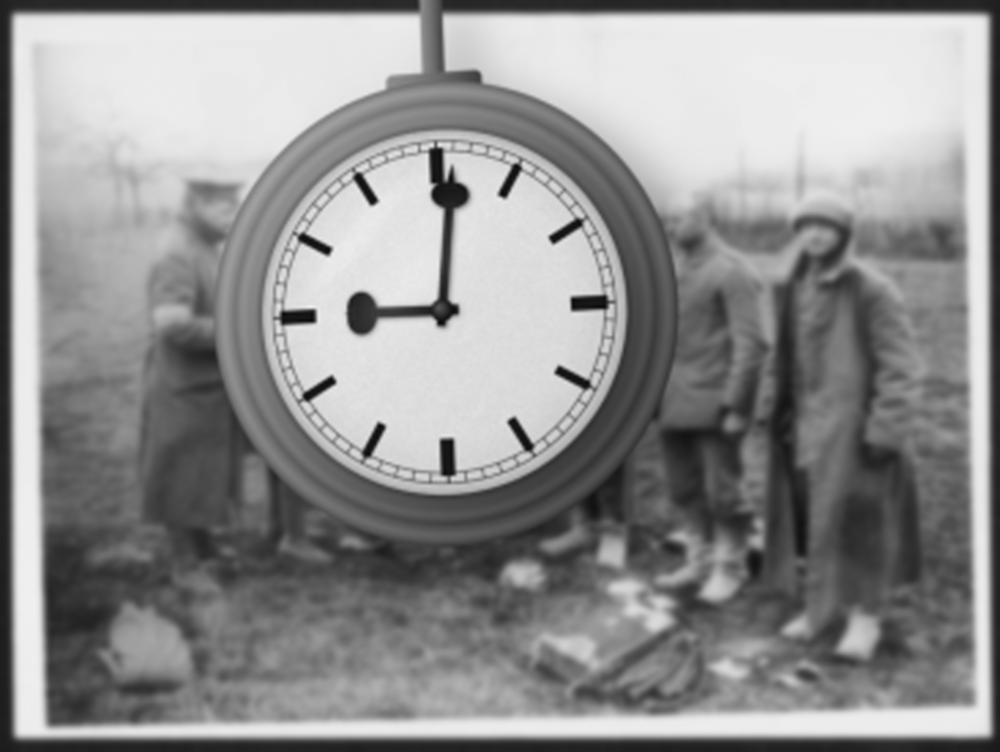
9:01
